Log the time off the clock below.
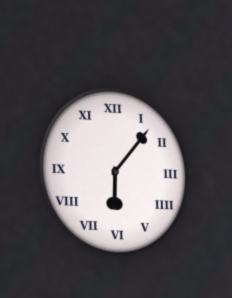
6:07
